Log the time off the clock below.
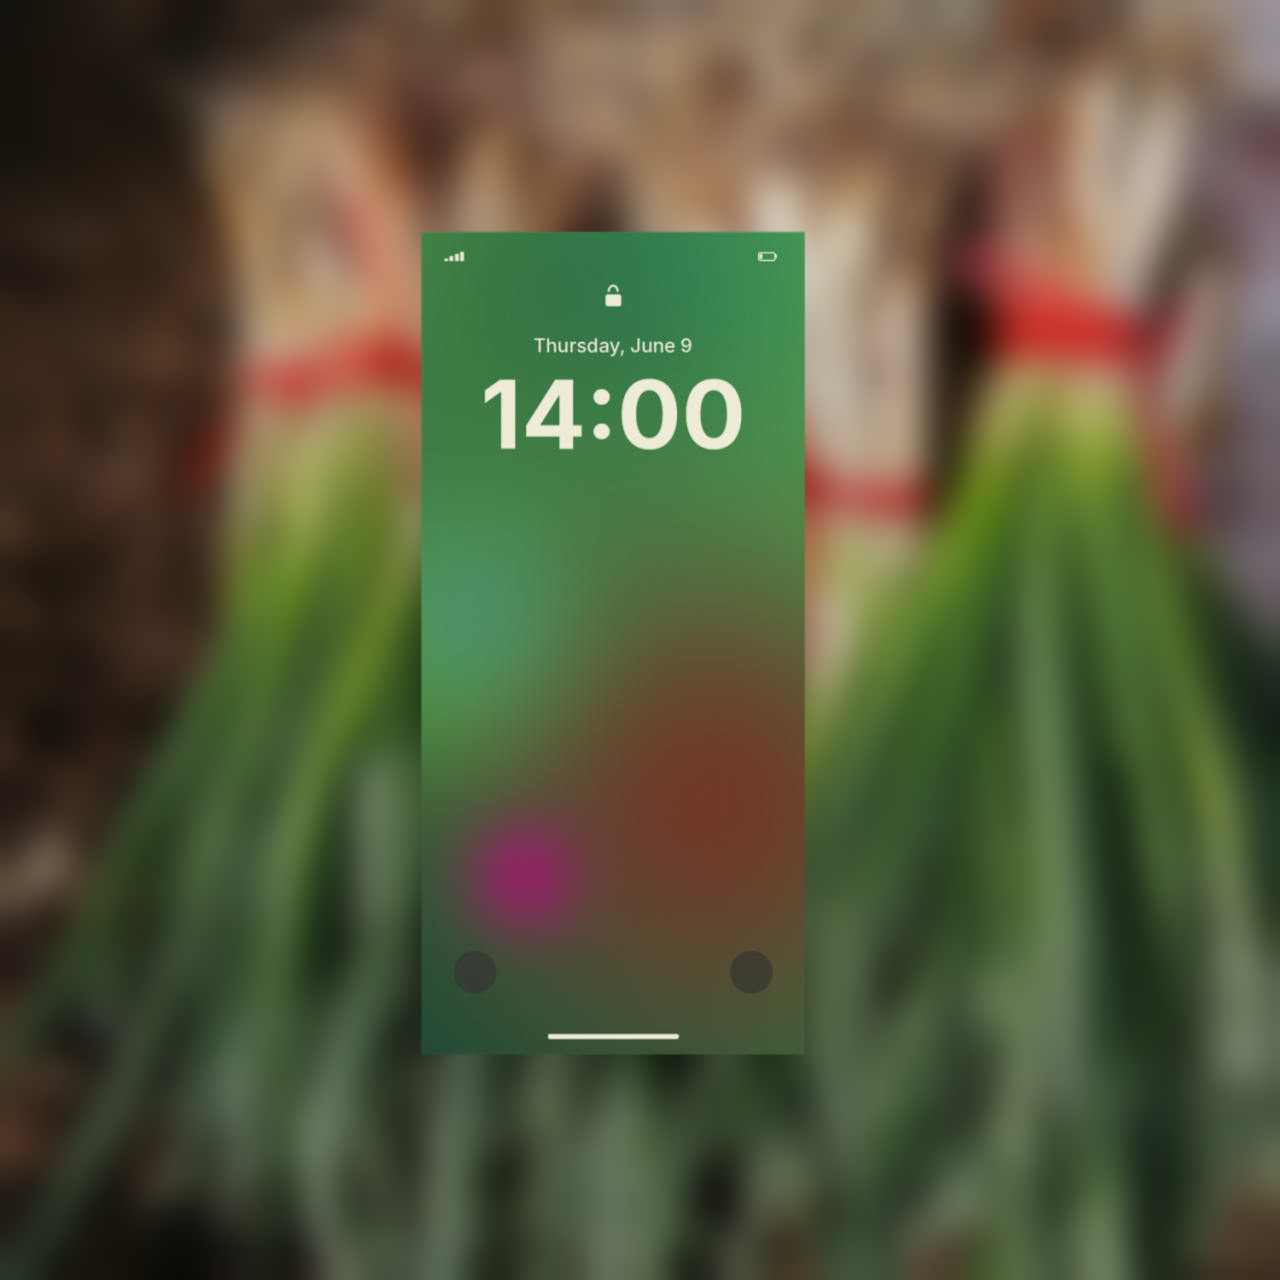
14:00
